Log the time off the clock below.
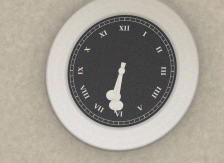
6:31
